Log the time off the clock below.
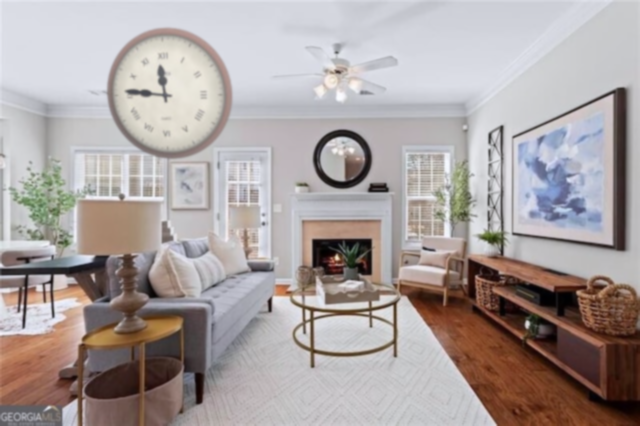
11:46
